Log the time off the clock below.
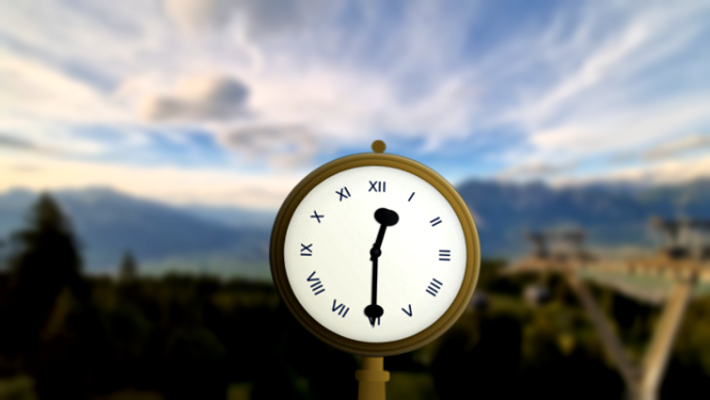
12:30
